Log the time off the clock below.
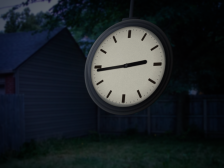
2:44
